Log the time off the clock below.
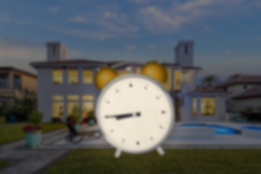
8:45
